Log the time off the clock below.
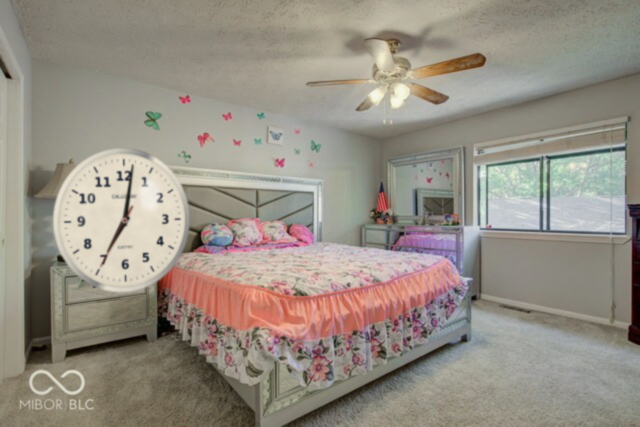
7:01:35
